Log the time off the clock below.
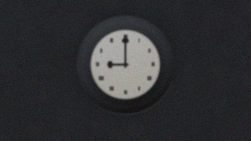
9:00
